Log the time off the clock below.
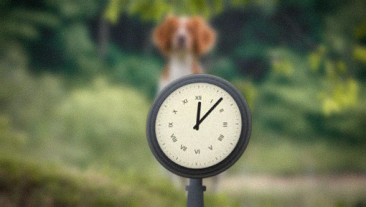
12:07
